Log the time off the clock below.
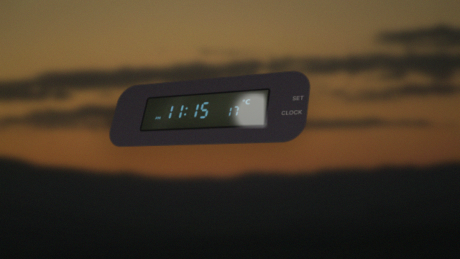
11:15
